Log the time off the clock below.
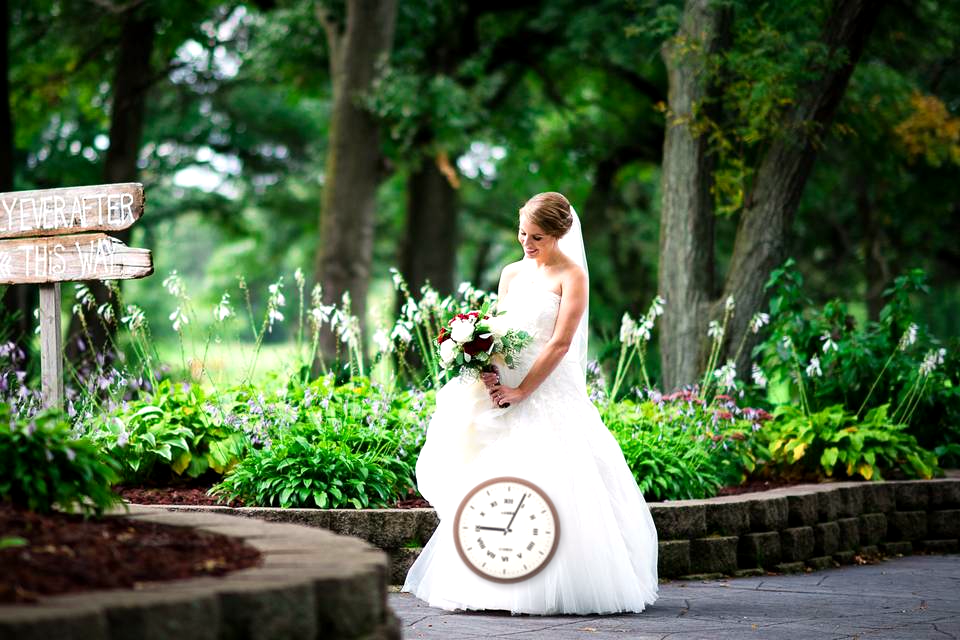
9:04
